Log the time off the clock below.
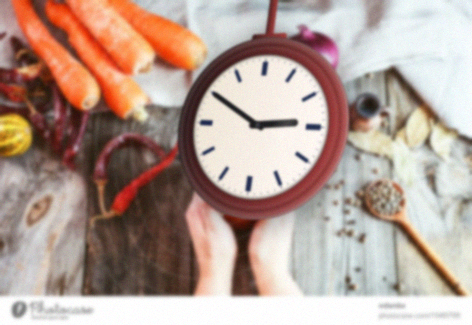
2:50
